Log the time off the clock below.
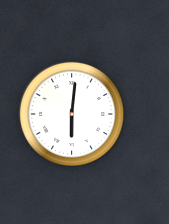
6:01
